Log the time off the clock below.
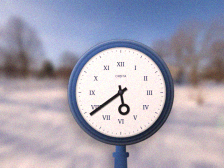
5:39
